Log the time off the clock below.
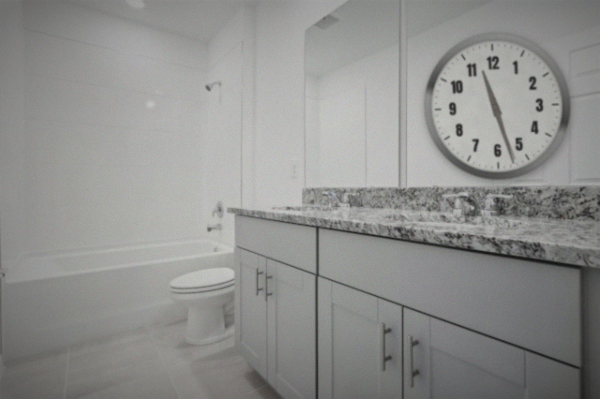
11:27:27
